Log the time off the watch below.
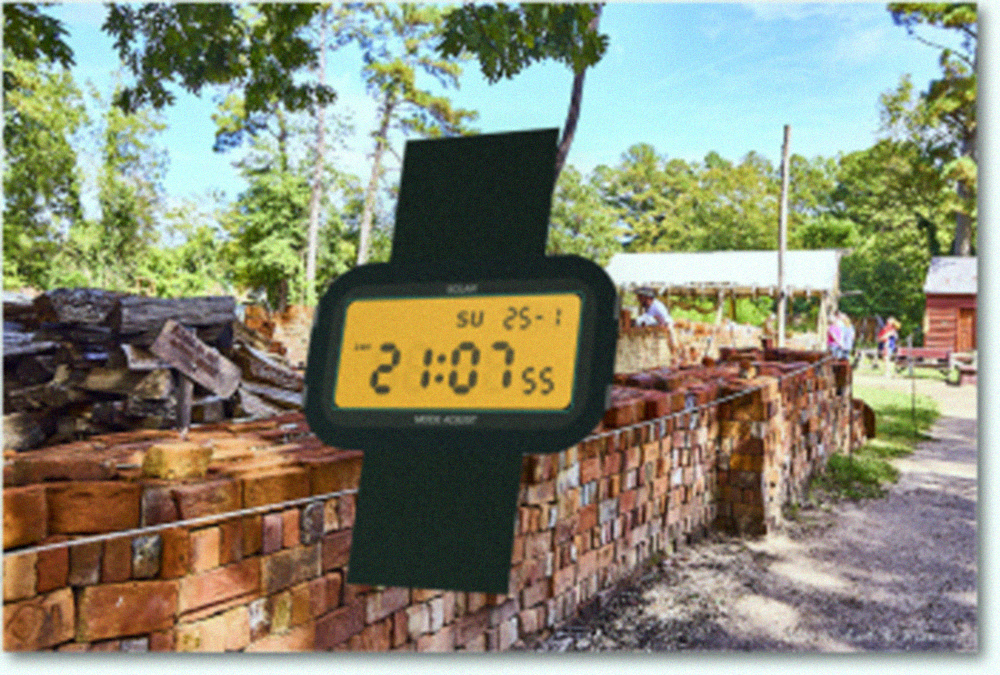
21:07:55
